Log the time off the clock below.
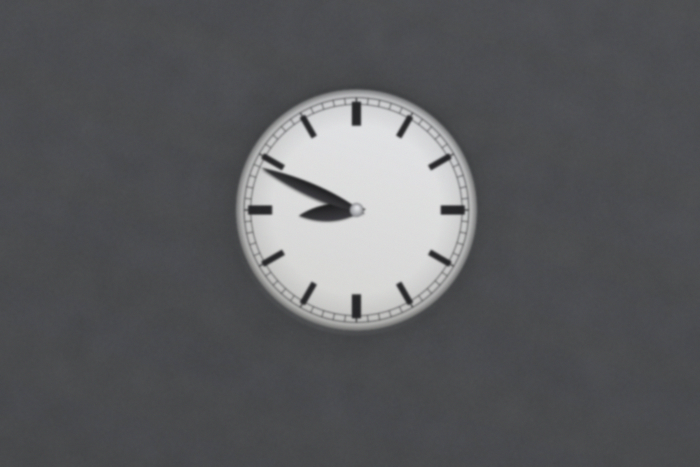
8:49
